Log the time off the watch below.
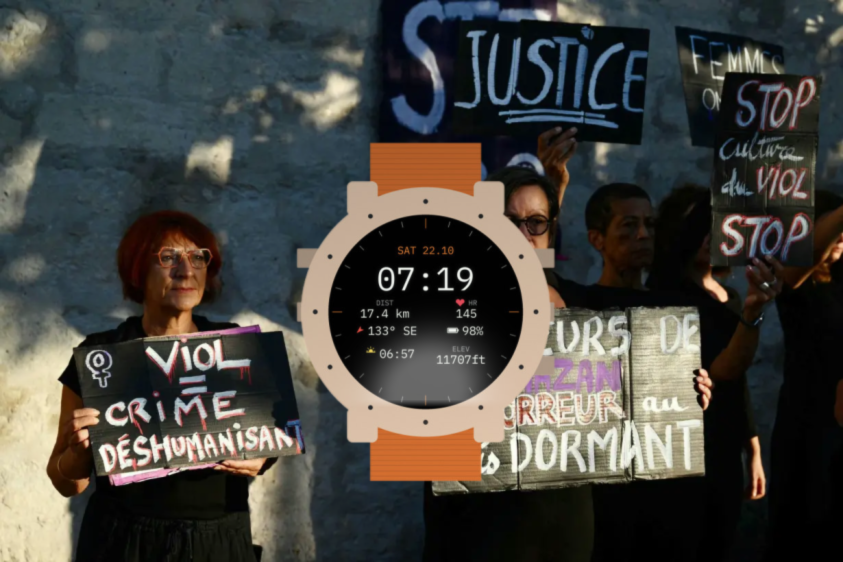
7:19
